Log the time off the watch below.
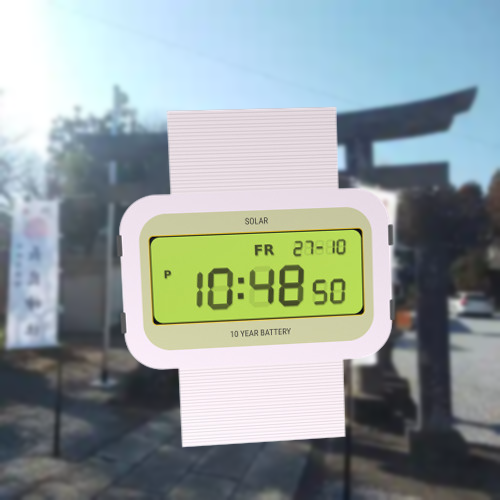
10:48:50
